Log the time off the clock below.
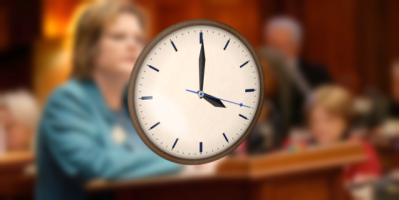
4:00:18
